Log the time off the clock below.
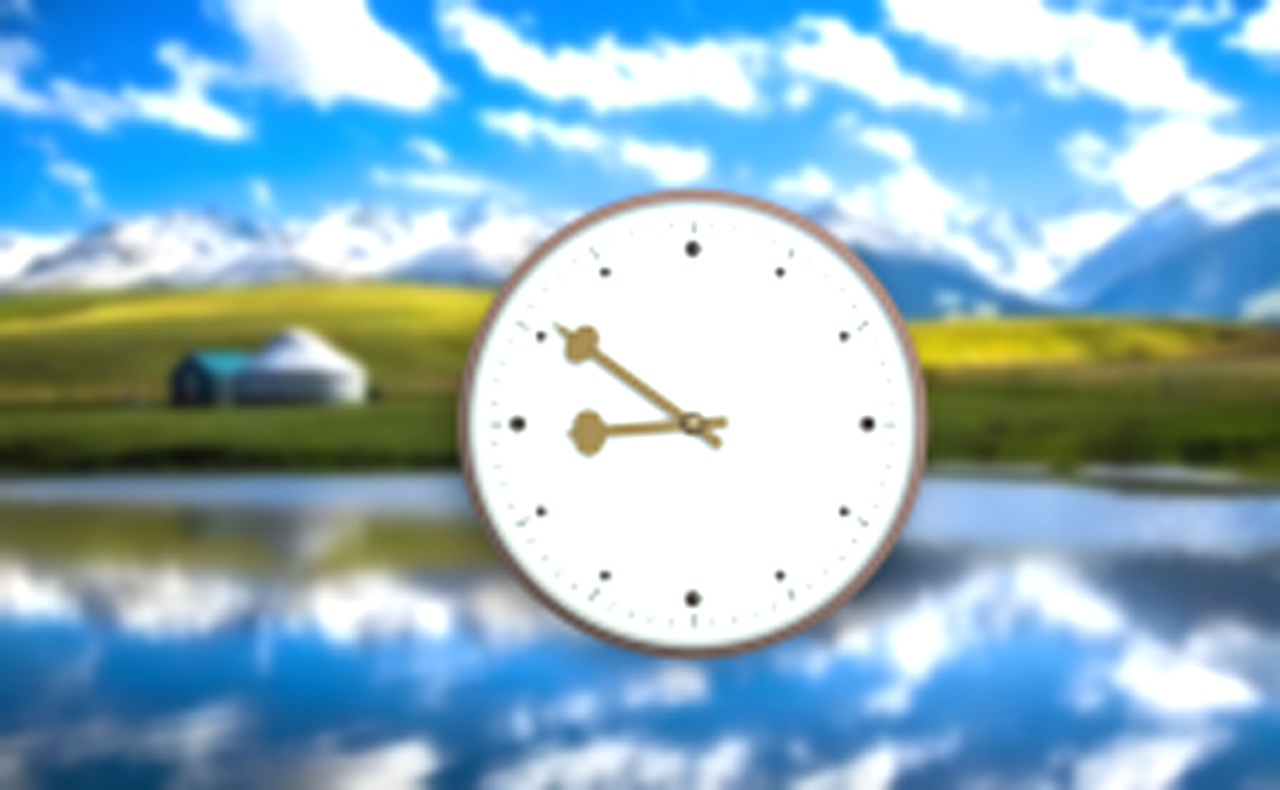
8:51
